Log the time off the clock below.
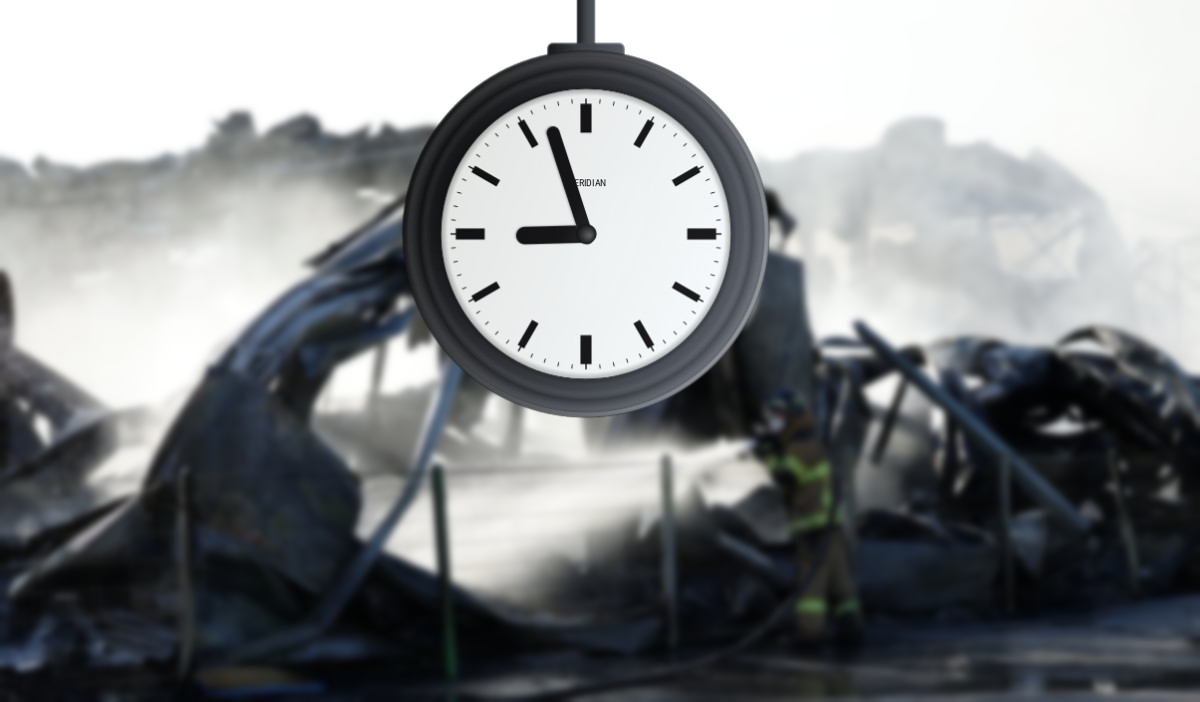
8:57
